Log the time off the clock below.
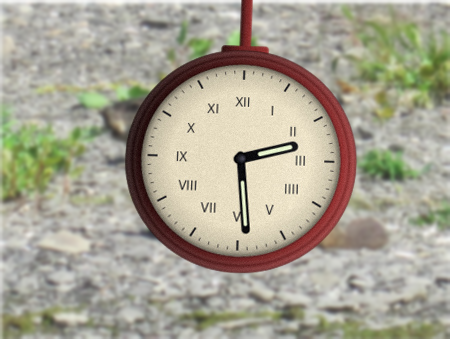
2:29
